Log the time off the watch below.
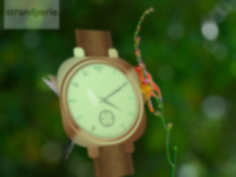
4:10
